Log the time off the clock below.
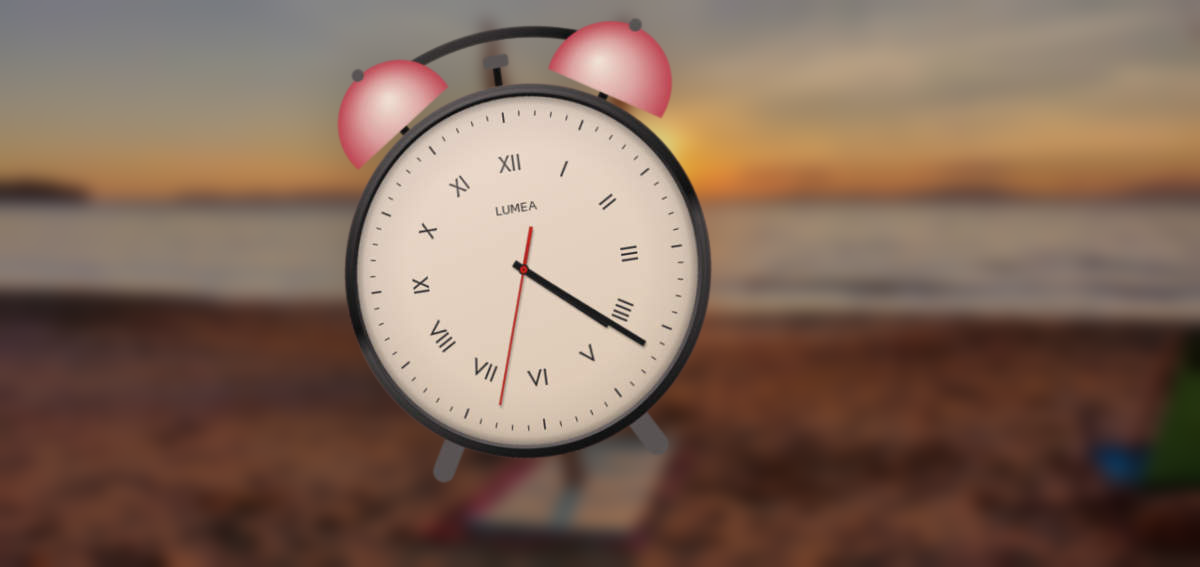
4:21:33
